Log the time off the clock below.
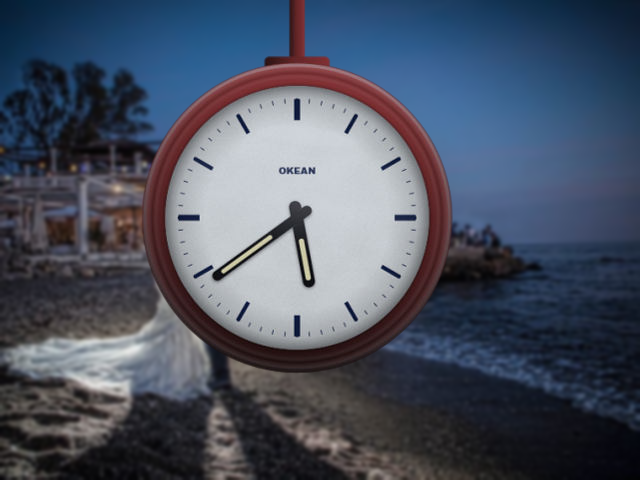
5:39
